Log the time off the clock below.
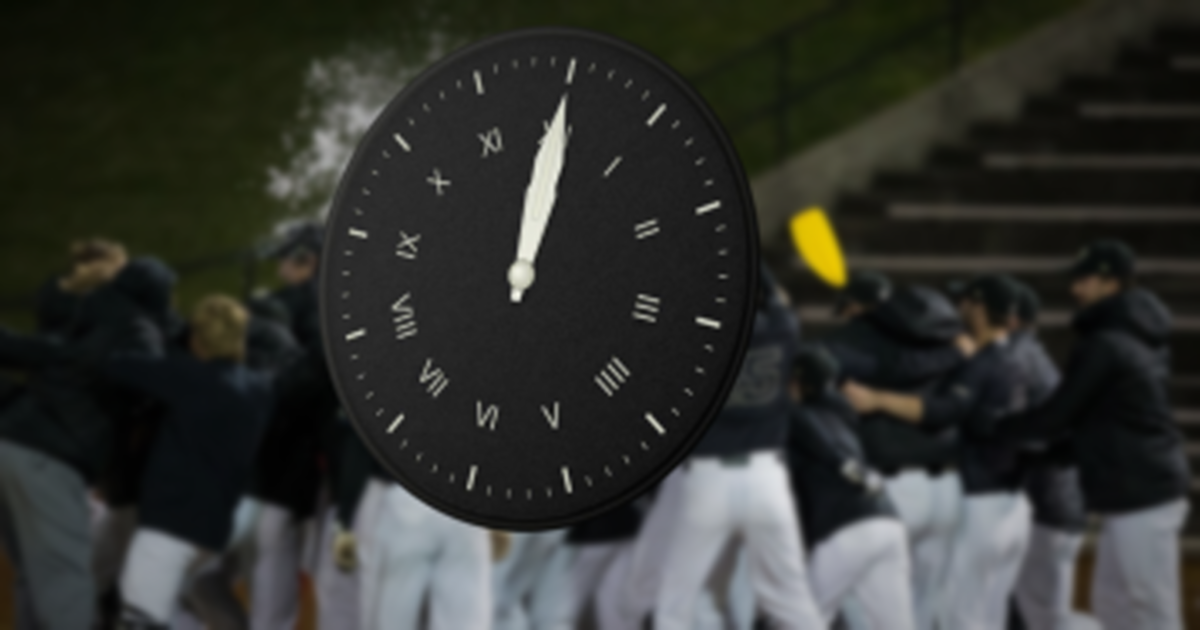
12:00
